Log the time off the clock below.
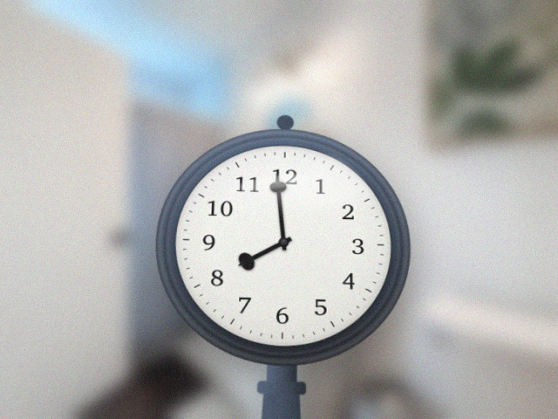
7:59
